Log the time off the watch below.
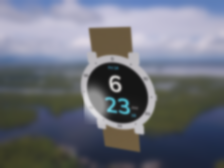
6:23
